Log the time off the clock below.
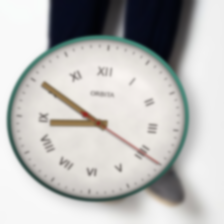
8:50:20
